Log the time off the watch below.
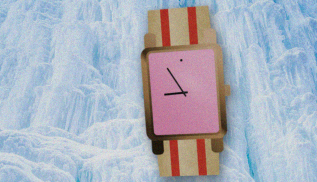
8:55
